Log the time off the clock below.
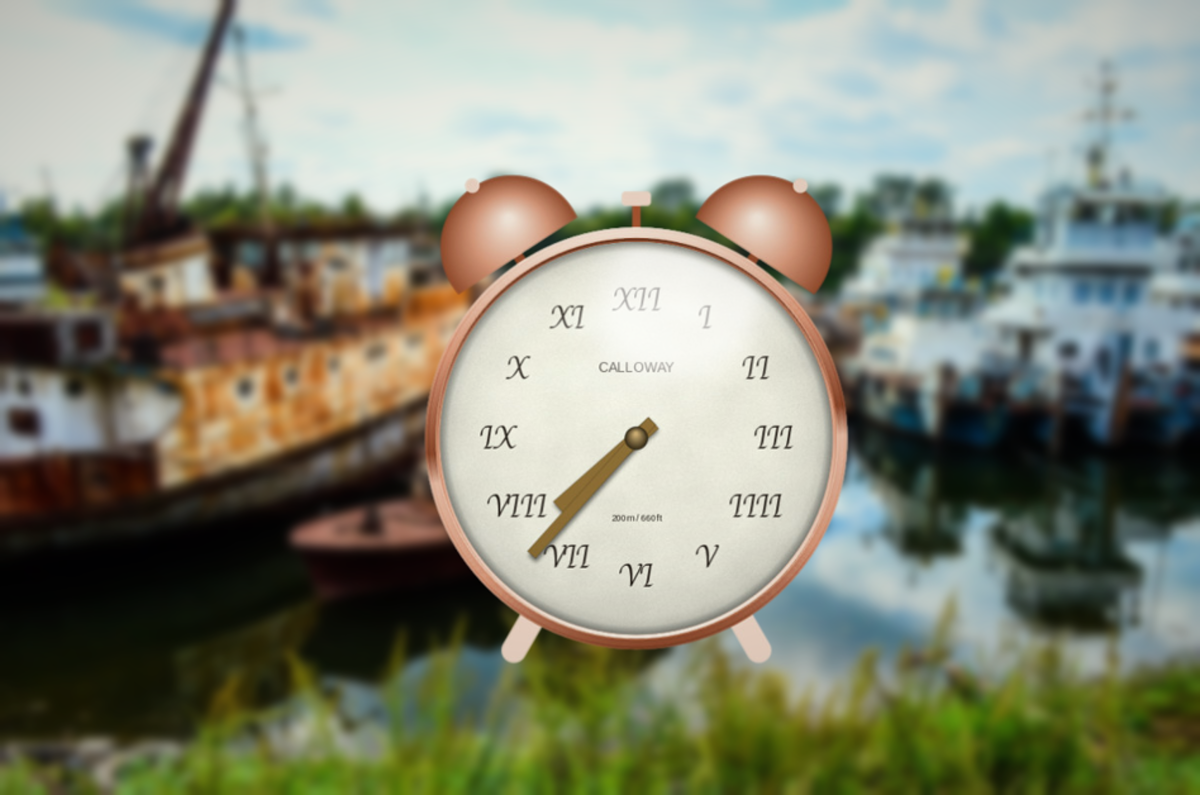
7:37
